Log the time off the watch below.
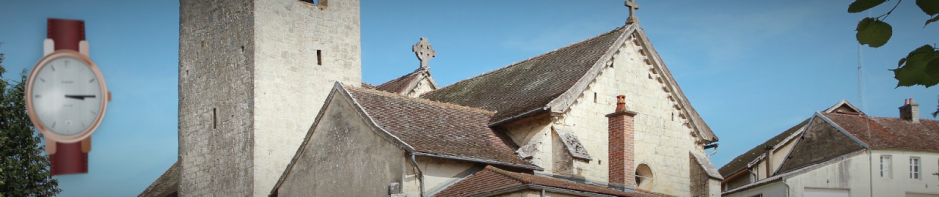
3:15
